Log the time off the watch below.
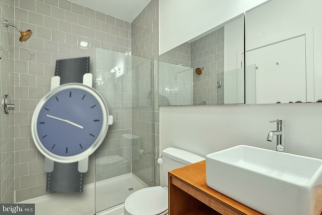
3:48
